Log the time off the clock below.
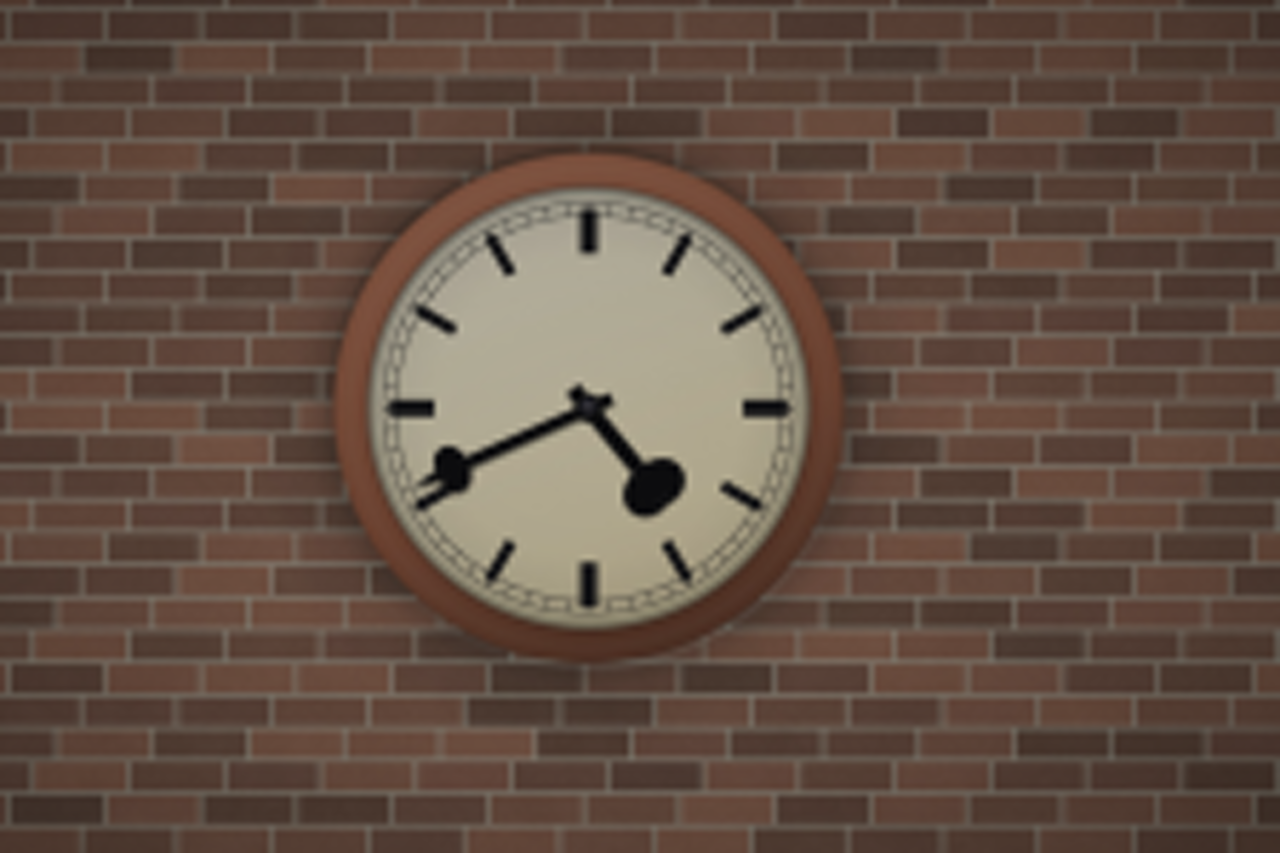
4:41
